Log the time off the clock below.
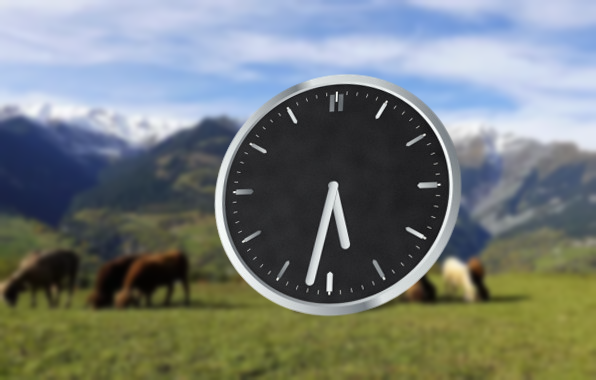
5:32
